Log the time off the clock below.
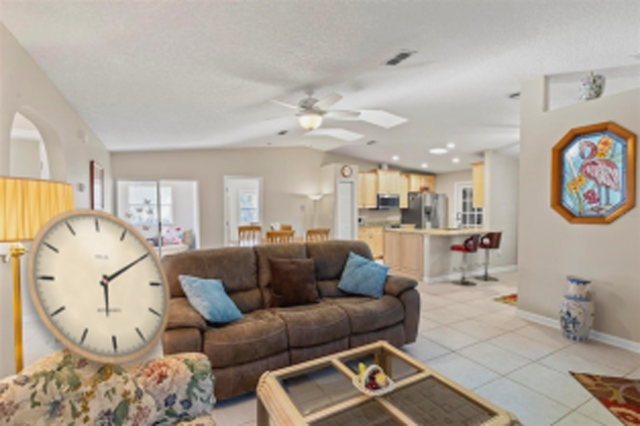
6:10
